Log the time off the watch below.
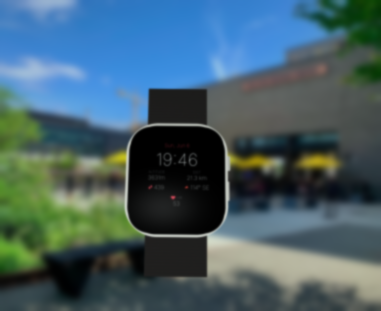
19:46
